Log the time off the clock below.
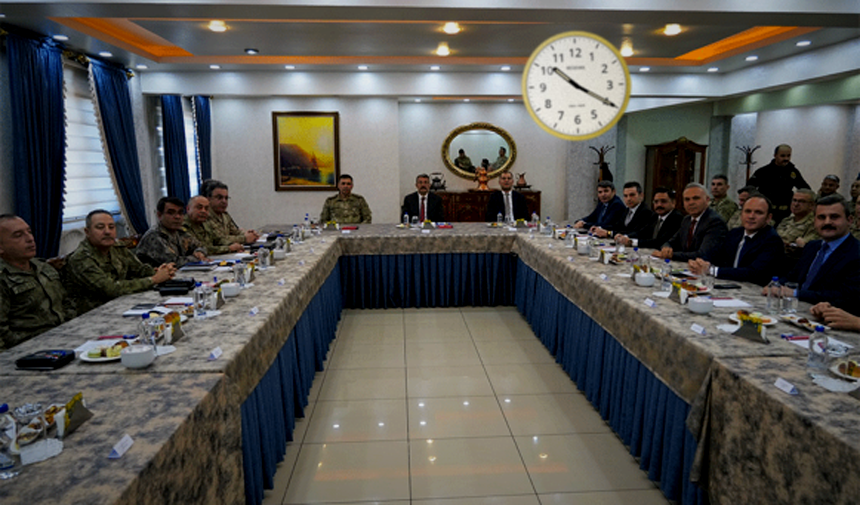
10:20
